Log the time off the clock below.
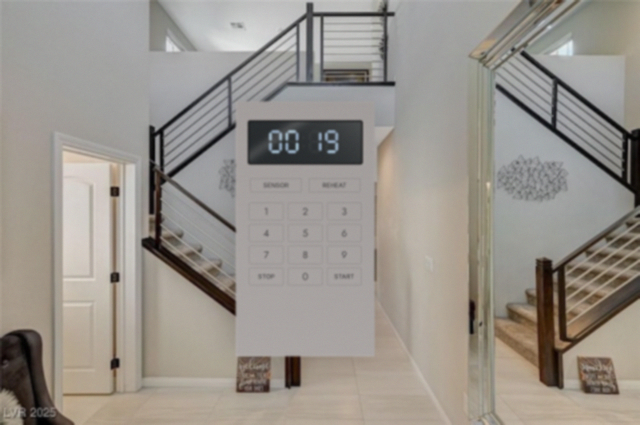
0:19
